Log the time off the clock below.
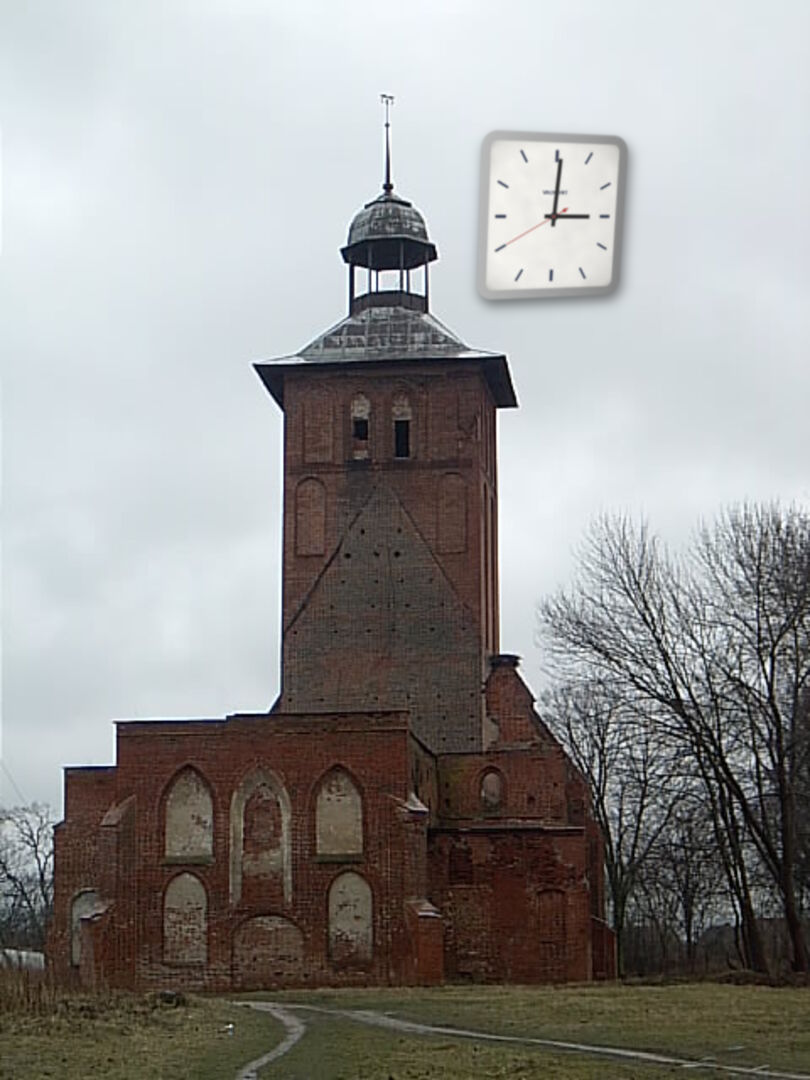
3:00:40
